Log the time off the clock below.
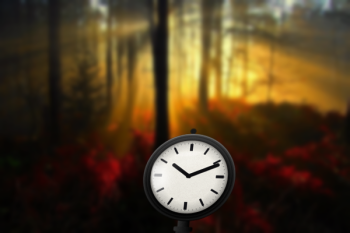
10:11
